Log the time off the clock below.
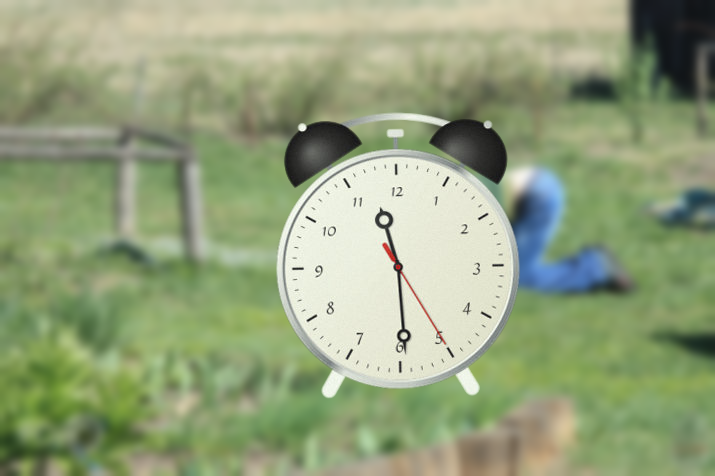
11:29:25
